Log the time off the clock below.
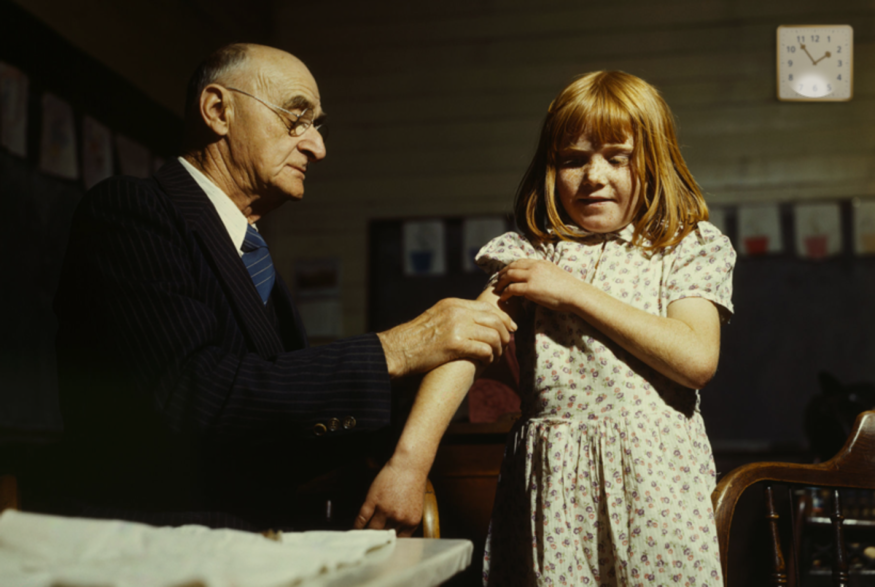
1:54
